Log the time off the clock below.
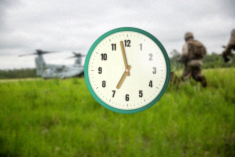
6:58
